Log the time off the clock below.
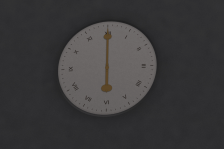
6:00
